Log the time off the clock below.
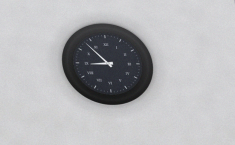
8:53
